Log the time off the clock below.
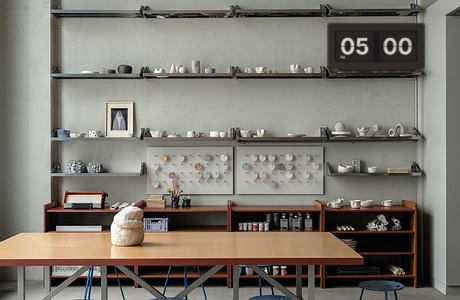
5:00
